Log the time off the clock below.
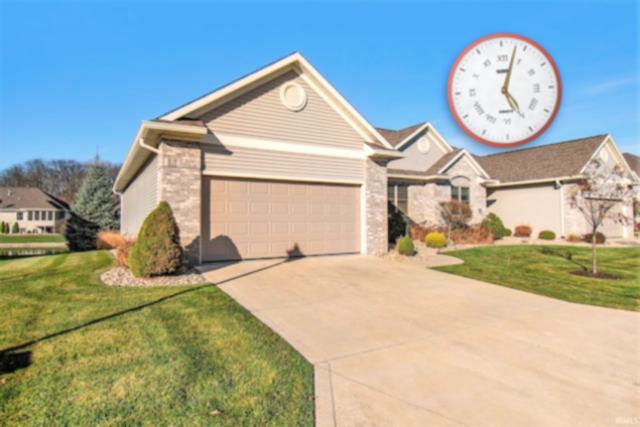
5:03
